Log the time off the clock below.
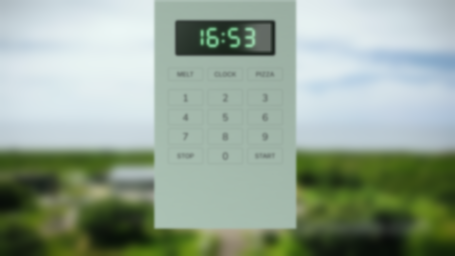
16:53
